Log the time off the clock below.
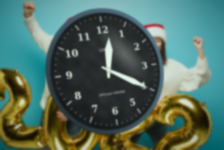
12:20
